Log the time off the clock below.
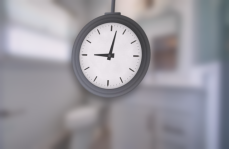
9:02
